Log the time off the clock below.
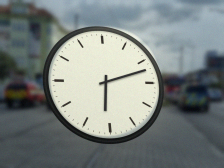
6:12
